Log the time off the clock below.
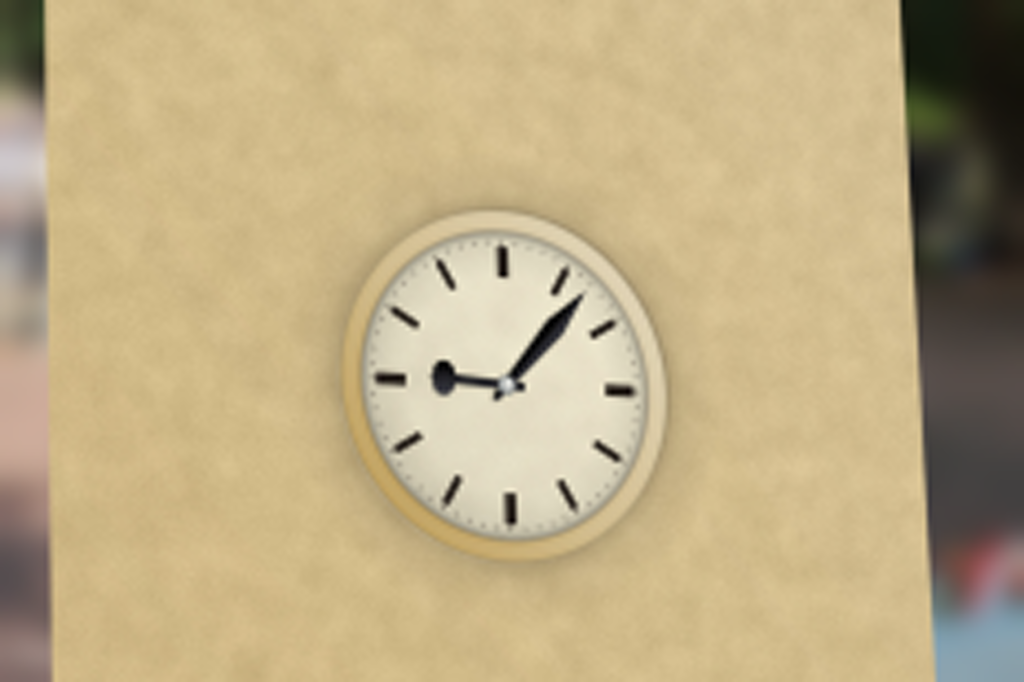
9:07
